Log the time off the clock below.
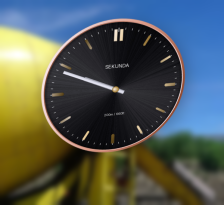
9:49
